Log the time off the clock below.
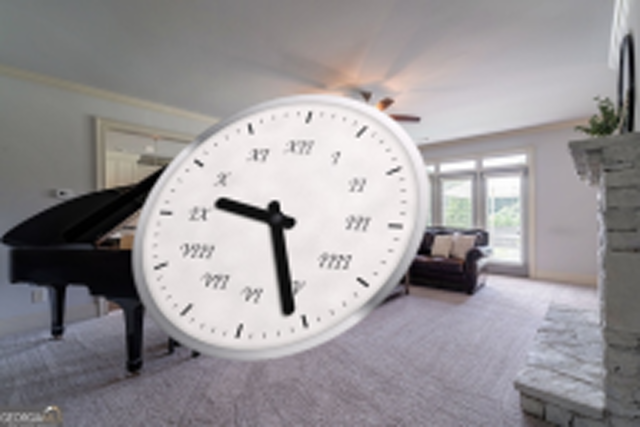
9:26
